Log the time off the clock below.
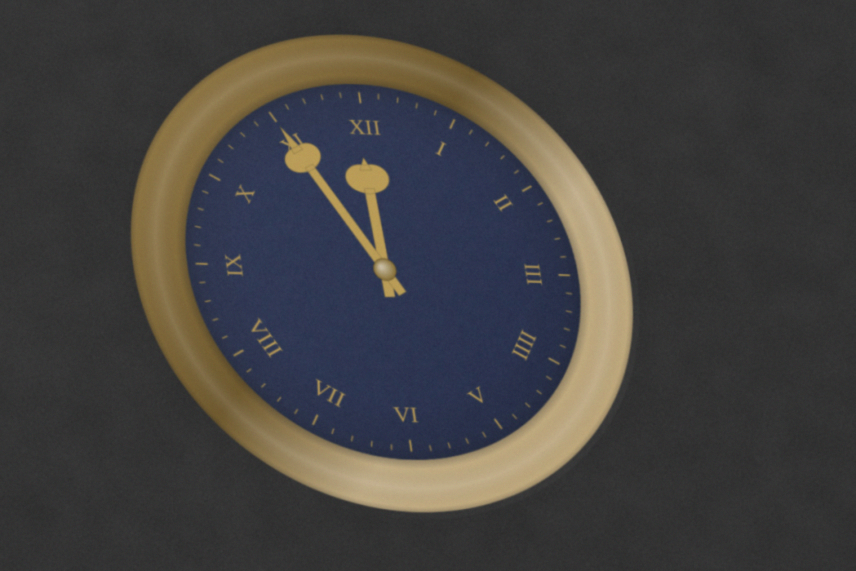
11:55
